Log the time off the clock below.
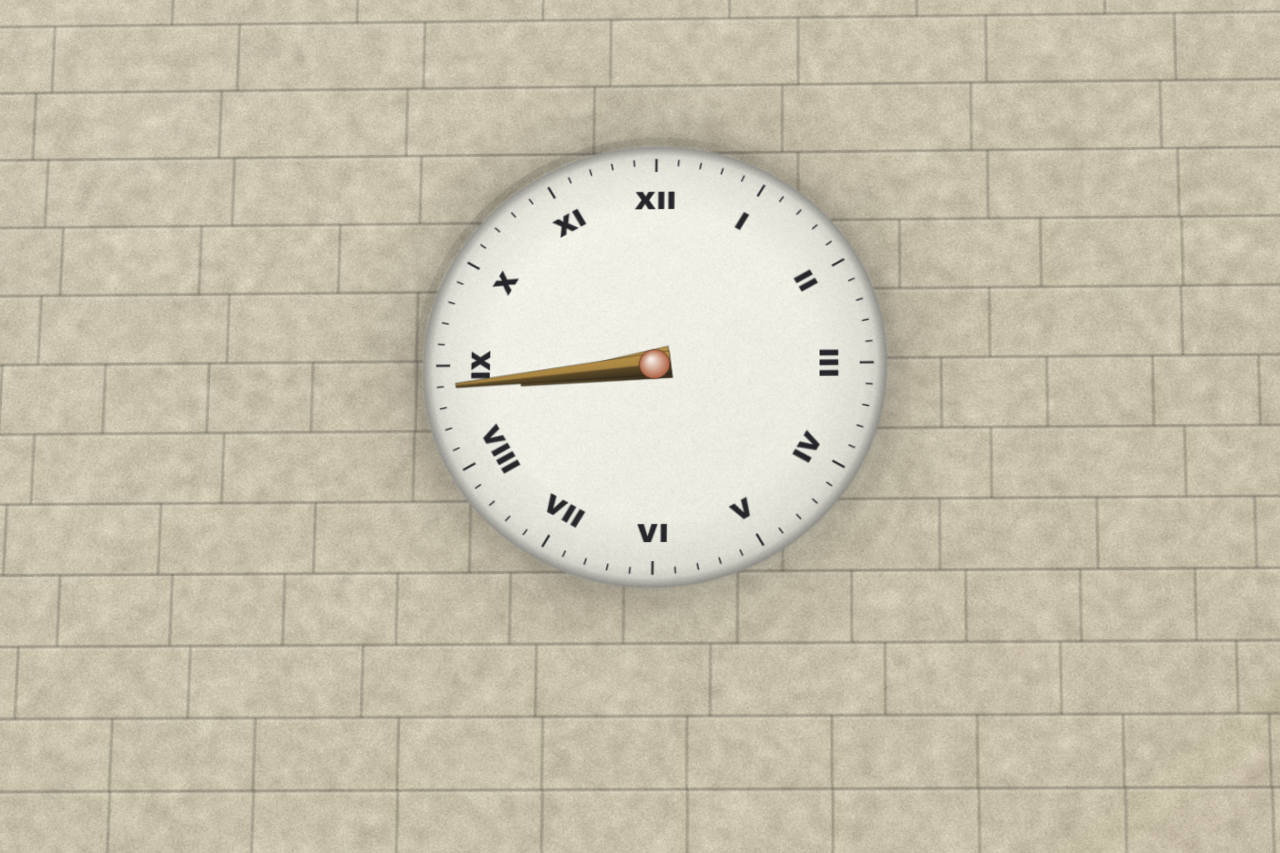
8:44
